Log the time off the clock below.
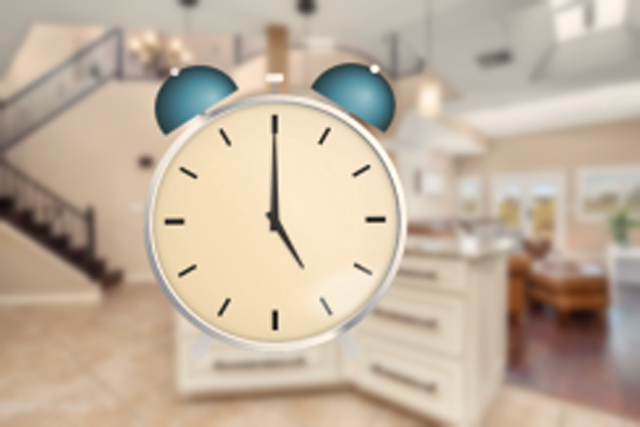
5:00
